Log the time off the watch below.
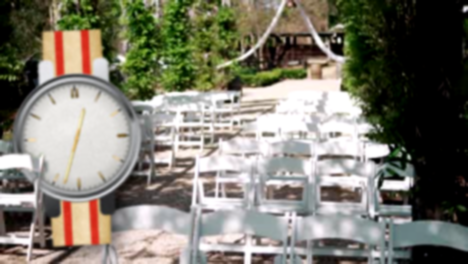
12:33
